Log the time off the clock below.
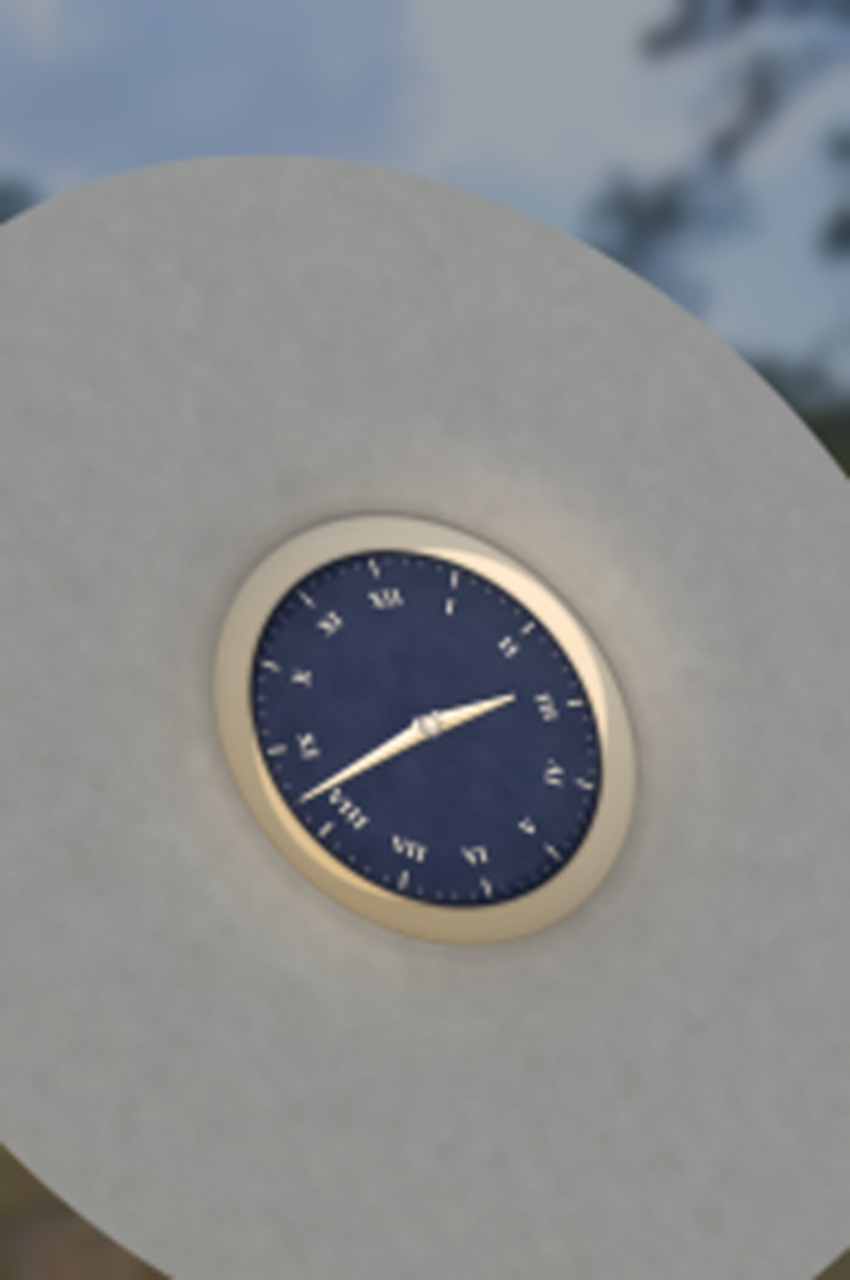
2:42
